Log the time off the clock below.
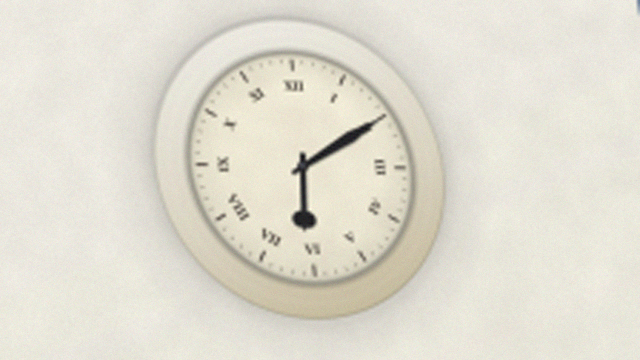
6:10
